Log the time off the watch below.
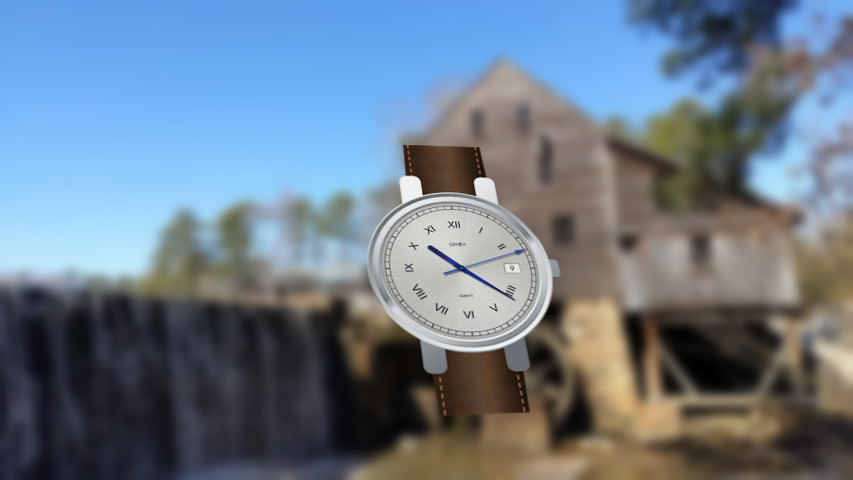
10:21:12
